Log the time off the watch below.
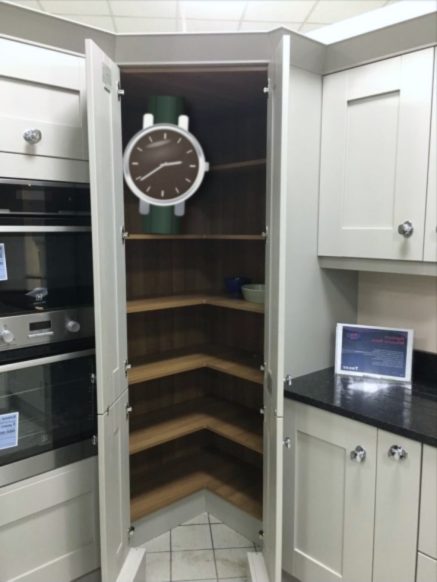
2:39
